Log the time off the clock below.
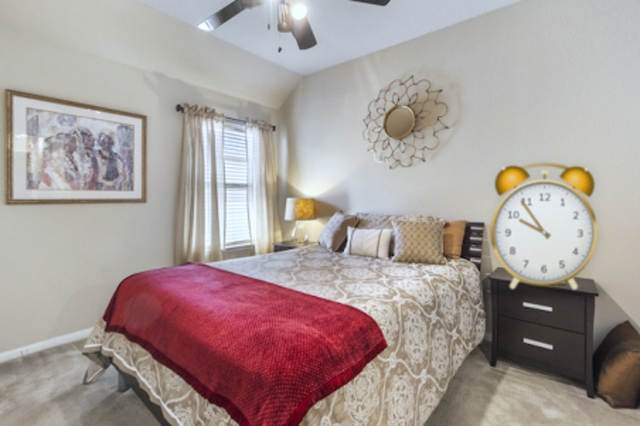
9:54
